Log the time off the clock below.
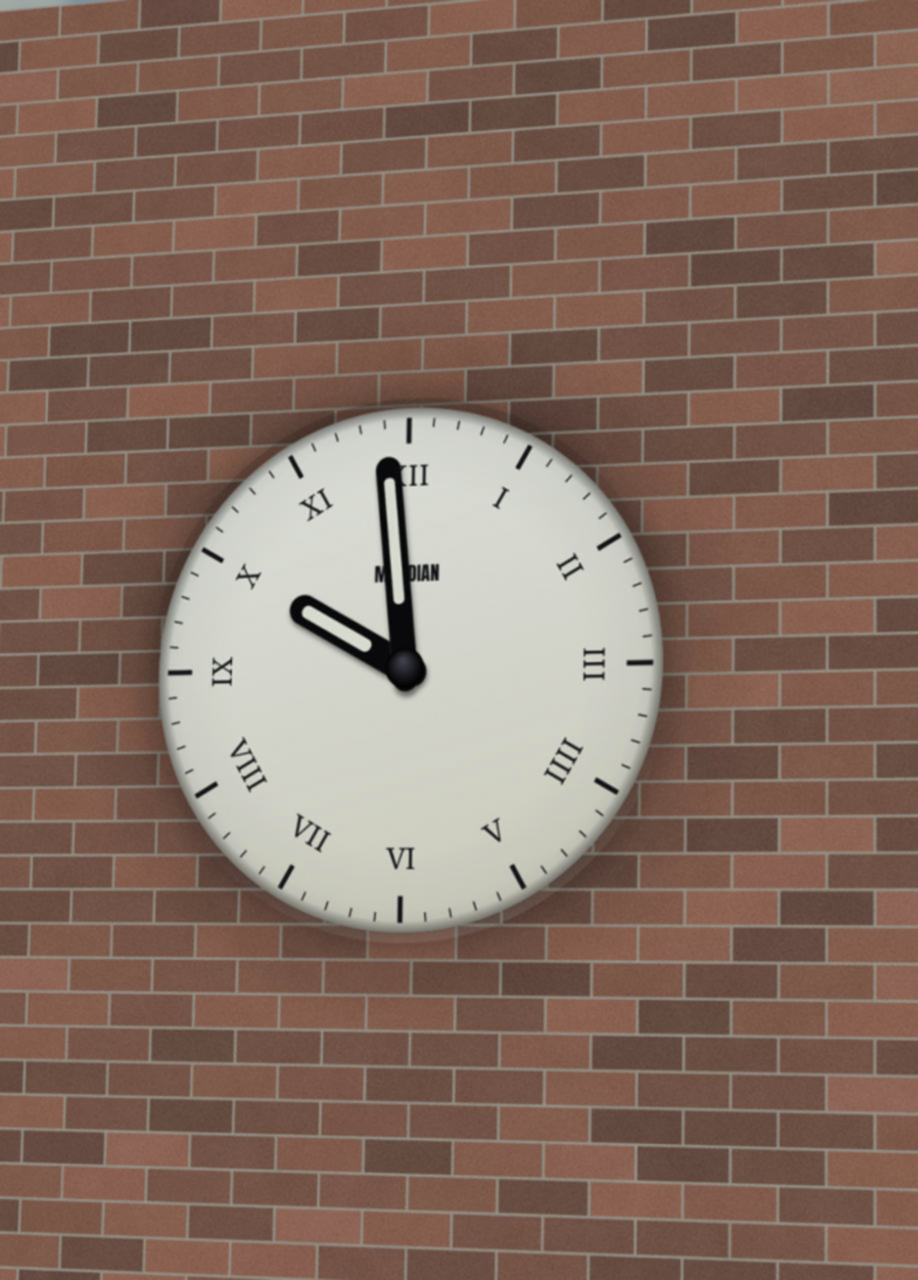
9:59
